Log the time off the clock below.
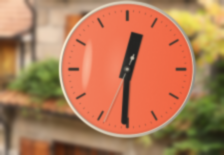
12:30:34
